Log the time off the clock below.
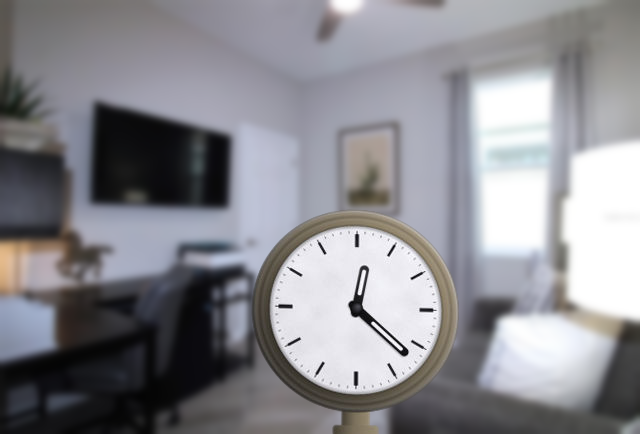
12:22
